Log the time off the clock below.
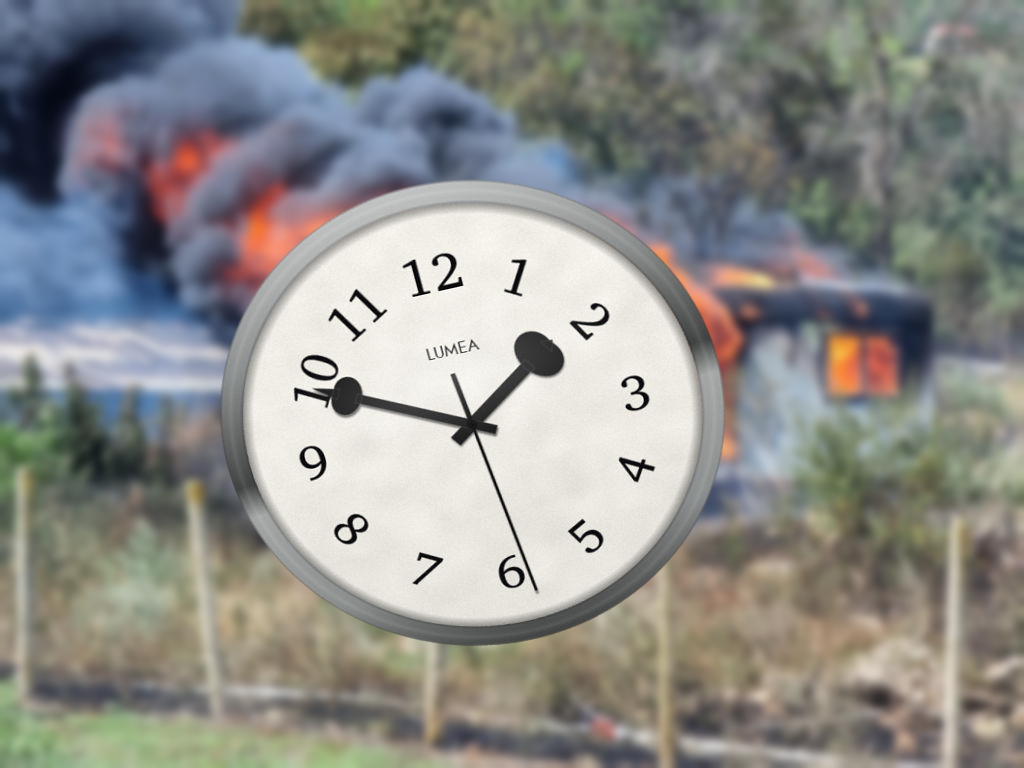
1:49:29
